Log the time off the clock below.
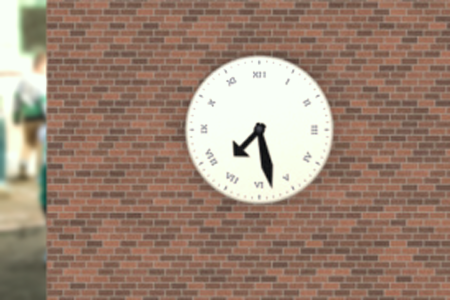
7:28
